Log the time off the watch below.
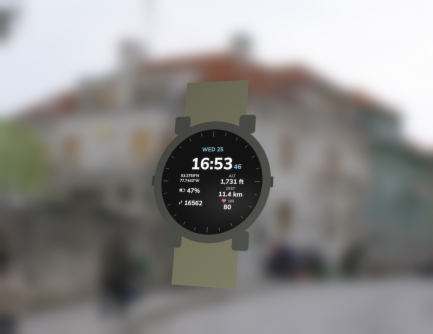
16:53
